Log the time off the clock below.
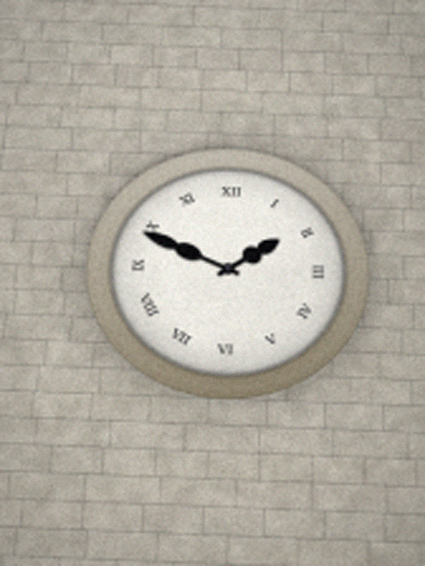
1:49
